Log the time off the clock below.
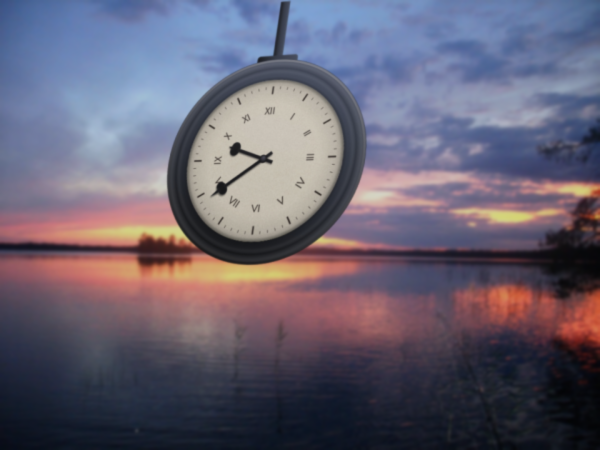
9:39
